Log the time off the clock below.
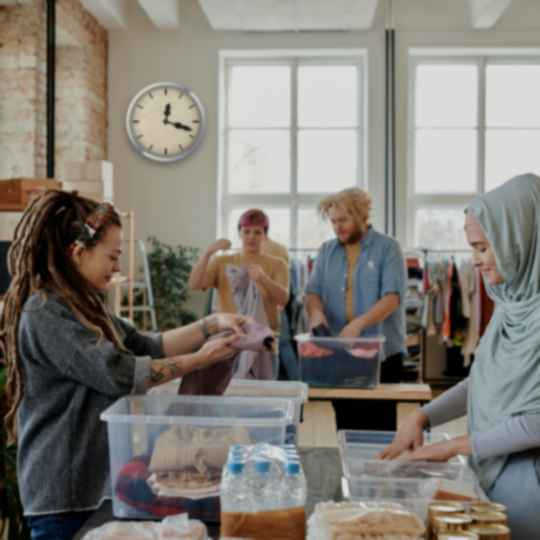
12:18
